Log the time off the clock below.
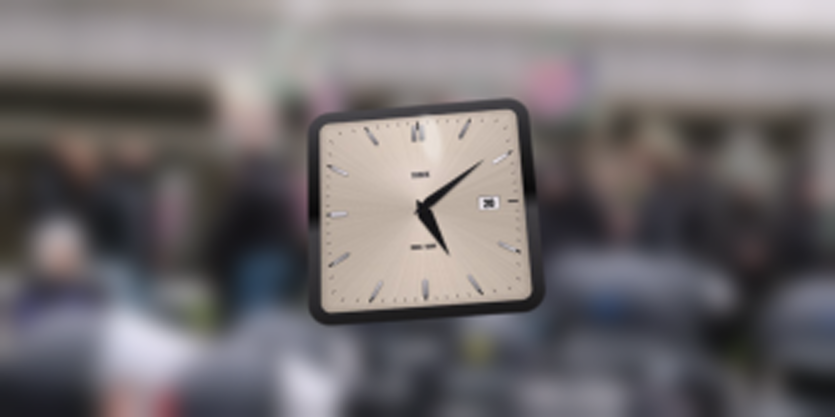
5:09
